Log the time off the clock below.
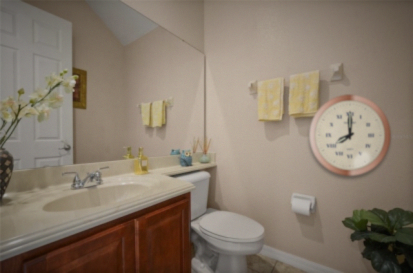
8:00
